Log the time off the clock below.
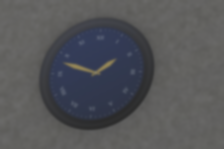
1:48
